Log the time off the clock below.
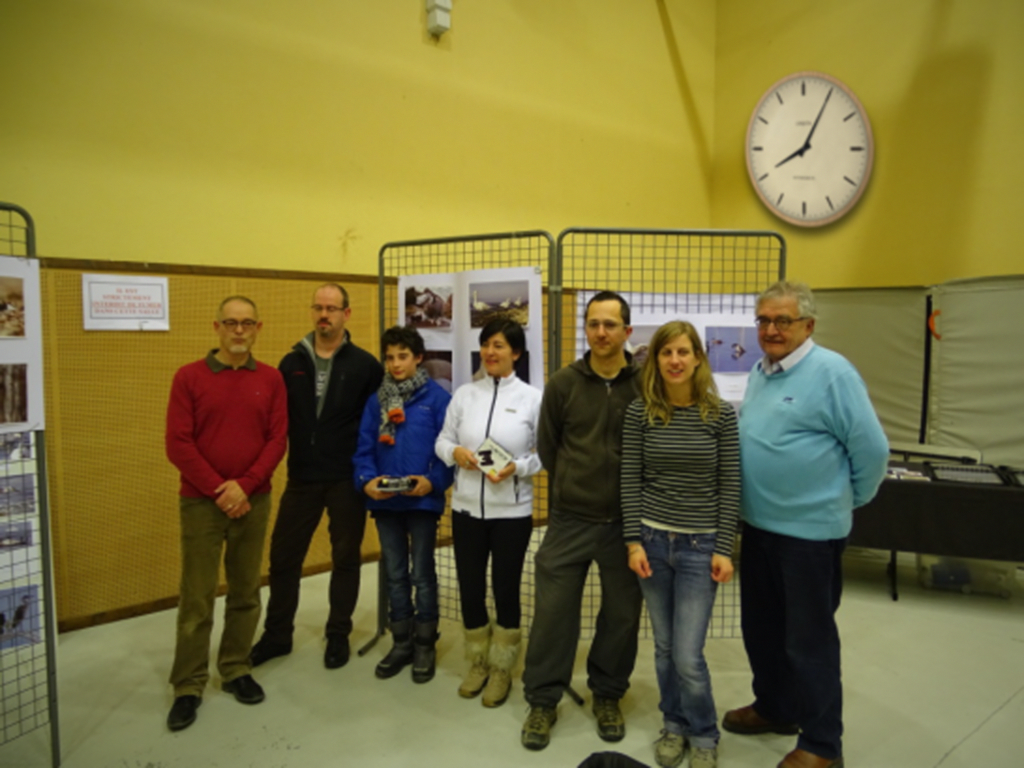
8:05
